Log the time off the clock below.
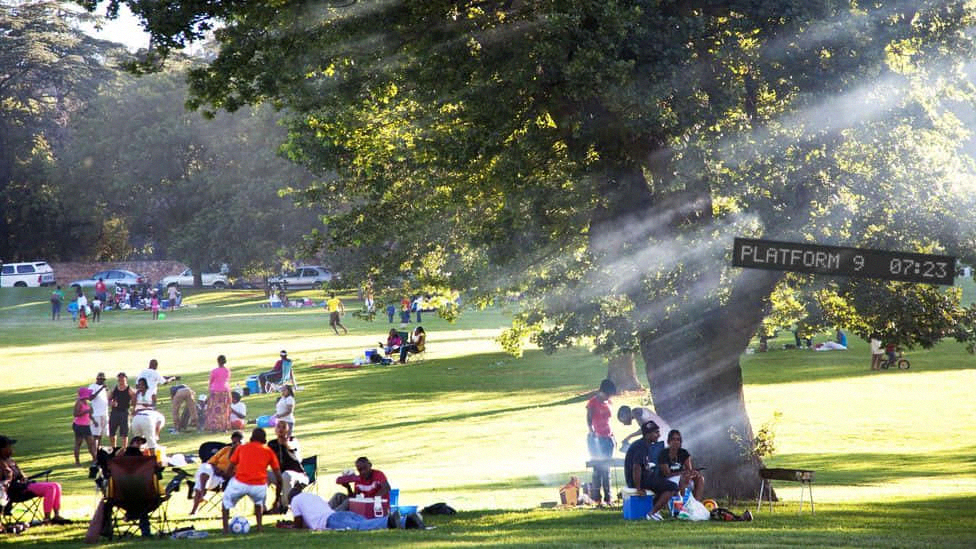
7:23
